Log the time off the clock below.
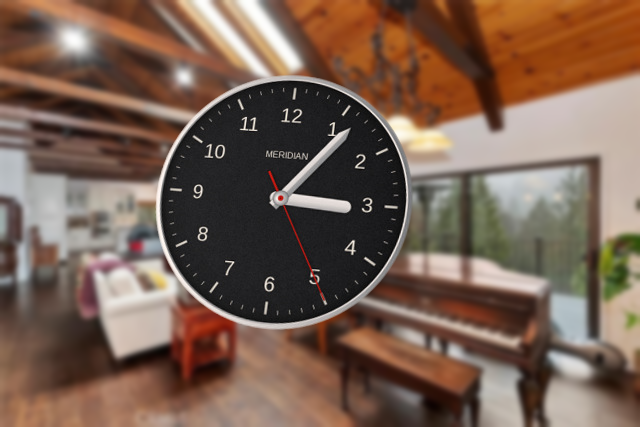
3:06:25
